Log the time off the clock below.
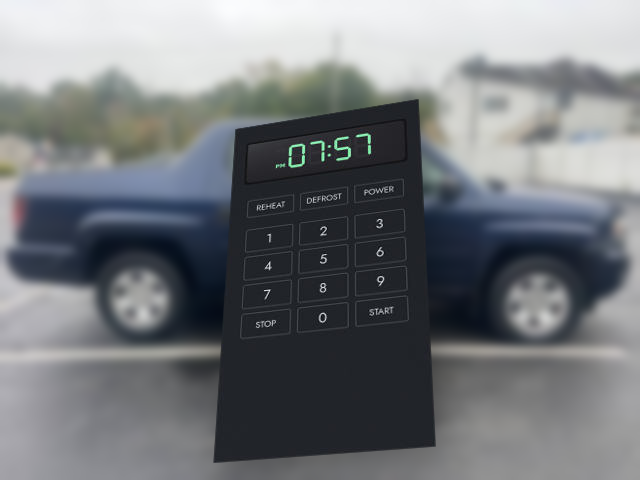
7:57
